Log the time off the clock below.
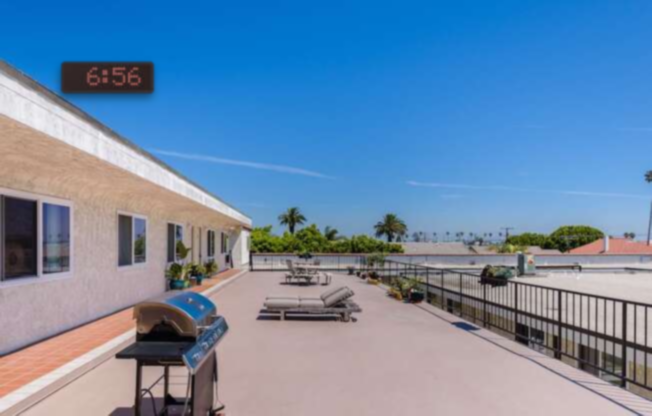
6:56
